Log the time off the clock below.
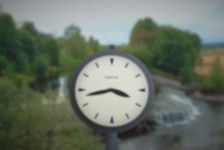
3:43
